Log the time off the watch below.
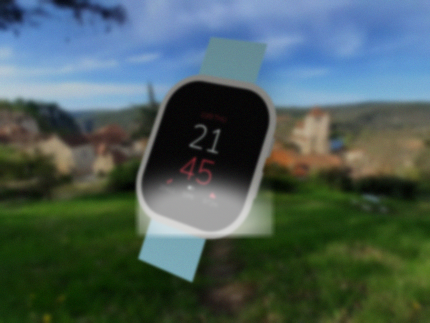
21:45
